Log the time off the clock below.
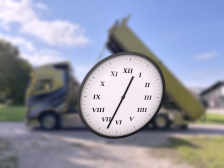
12:33
